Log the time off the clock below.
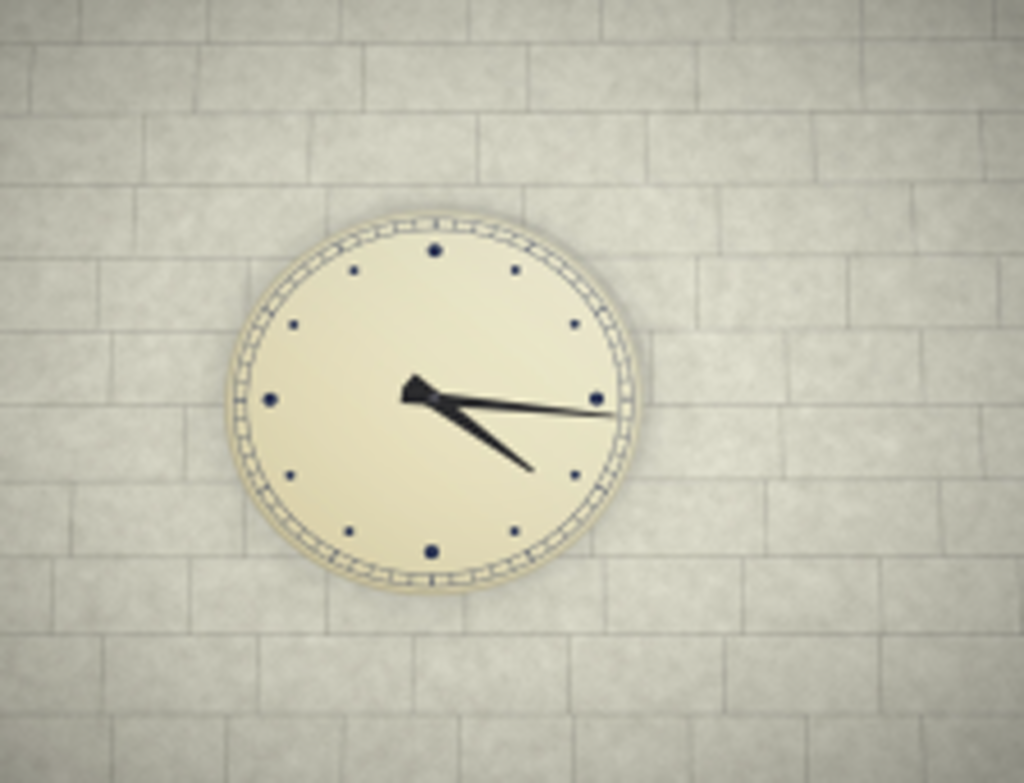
4:16
